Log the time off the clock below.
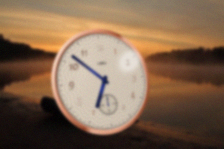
6:52
